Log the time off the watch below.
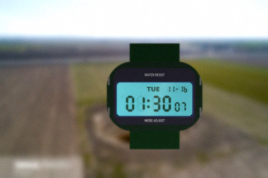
1:30:07
